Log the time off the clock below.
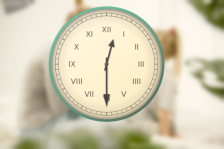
12:30
